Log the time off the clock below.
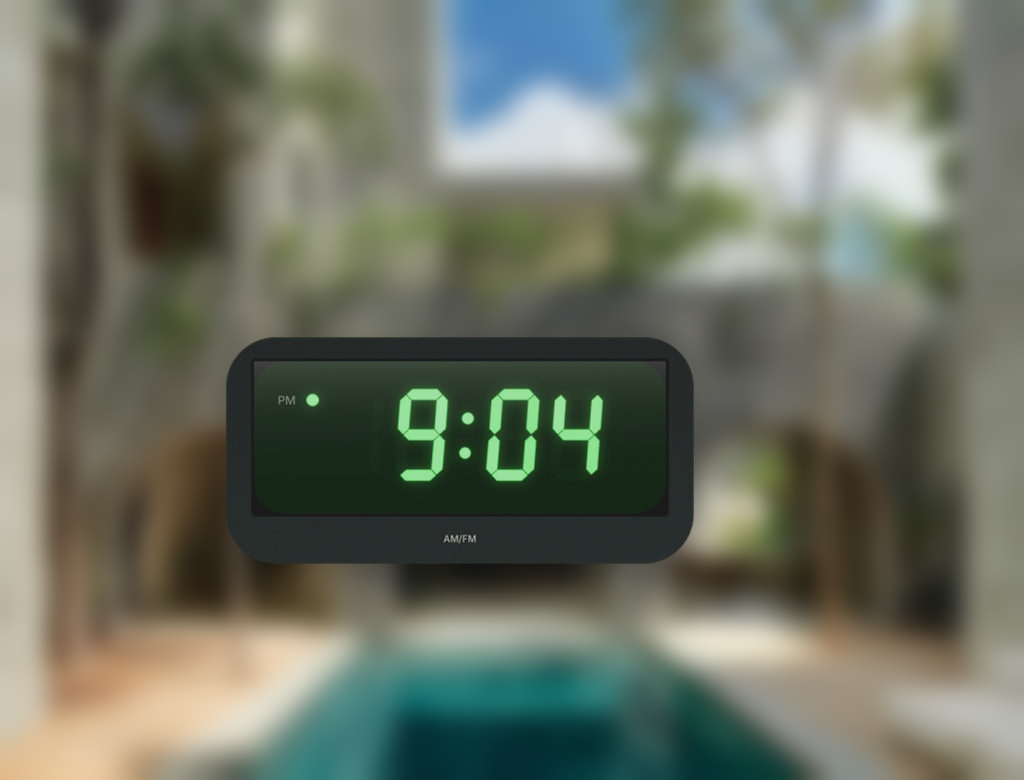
9:04
